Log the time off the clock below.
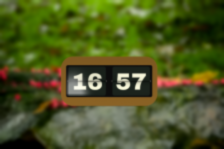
16:57
